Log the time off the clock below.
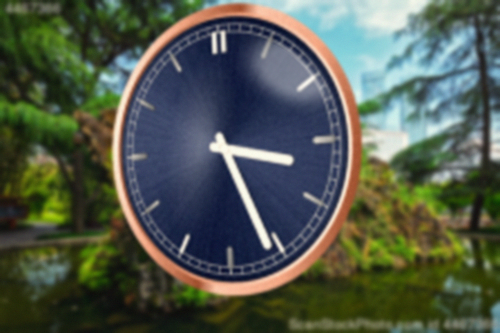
3:26
